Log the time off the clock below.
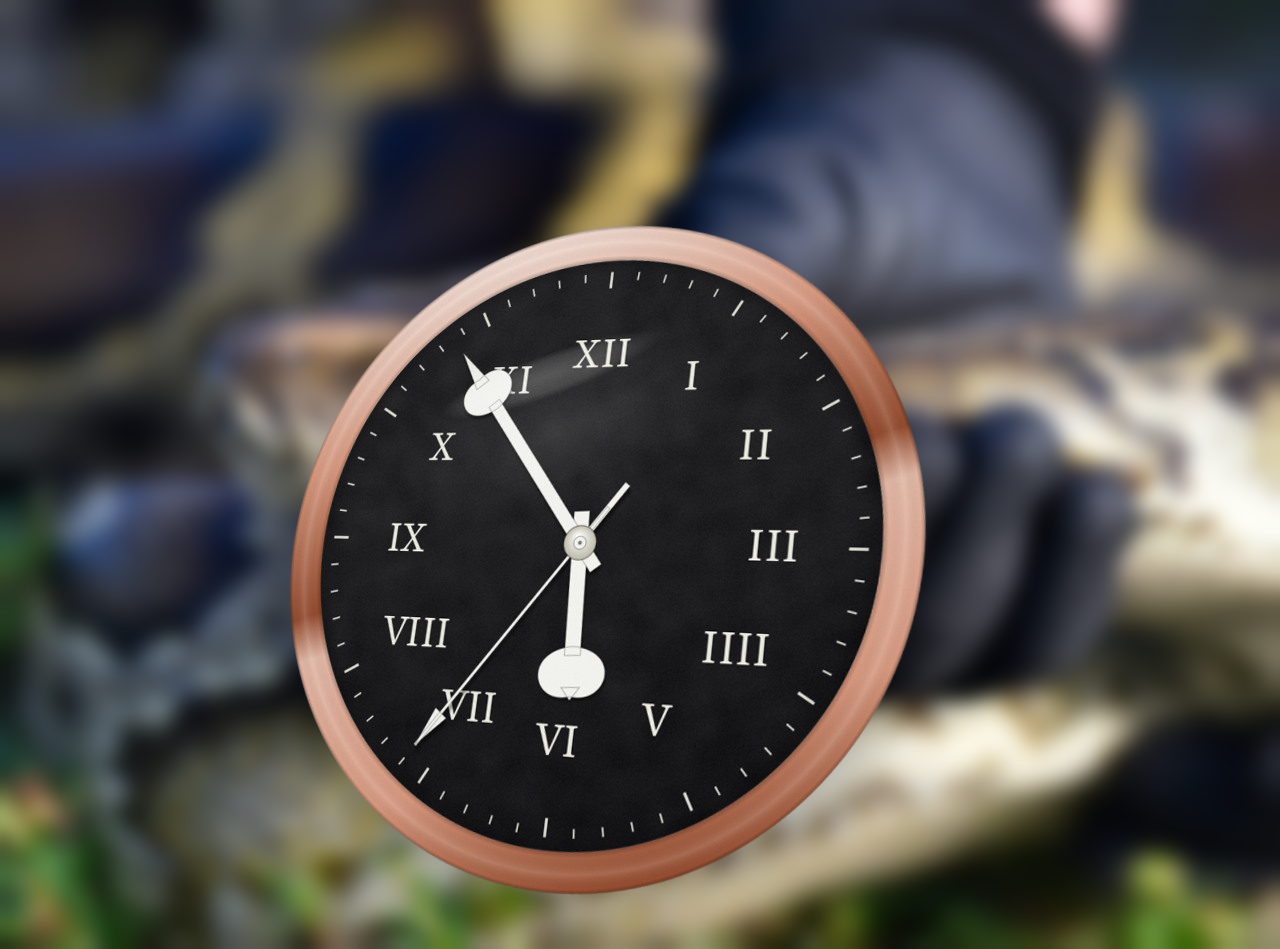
5:53:36
